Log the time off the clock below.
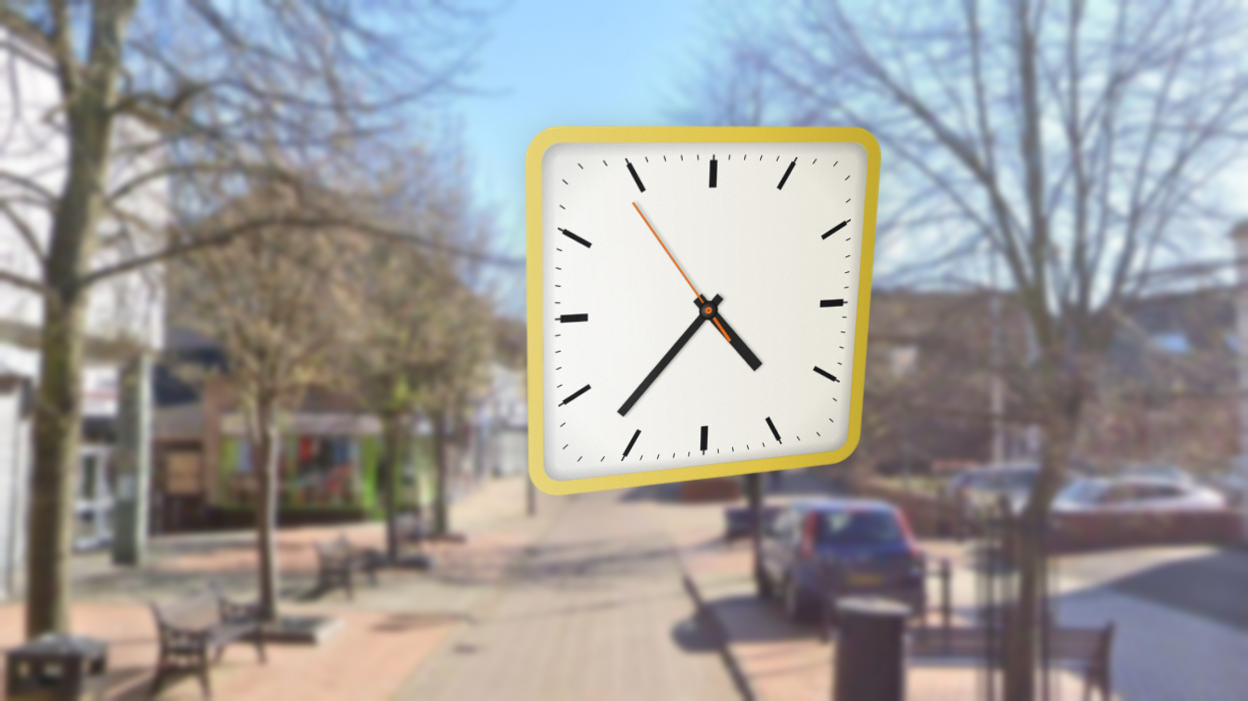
4:36:54
